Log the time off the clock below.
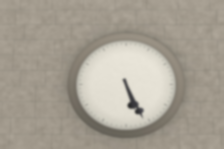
5:26
